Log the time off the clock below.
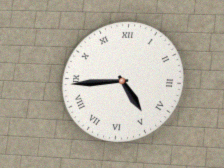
4:44
